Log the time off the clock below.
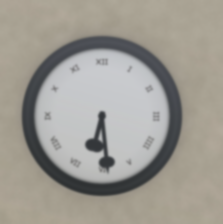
6:29
